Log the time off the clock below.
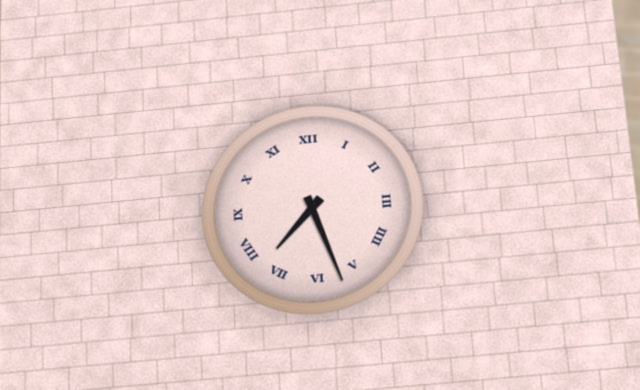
7:27
